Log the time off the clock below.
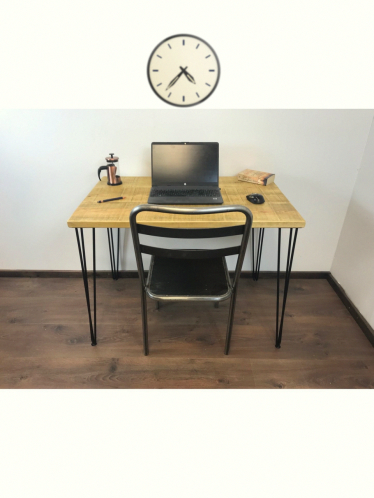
4:37
